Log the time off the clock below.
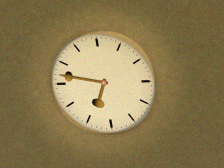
6:47
